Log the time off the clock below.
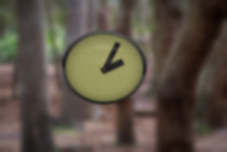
2:04
